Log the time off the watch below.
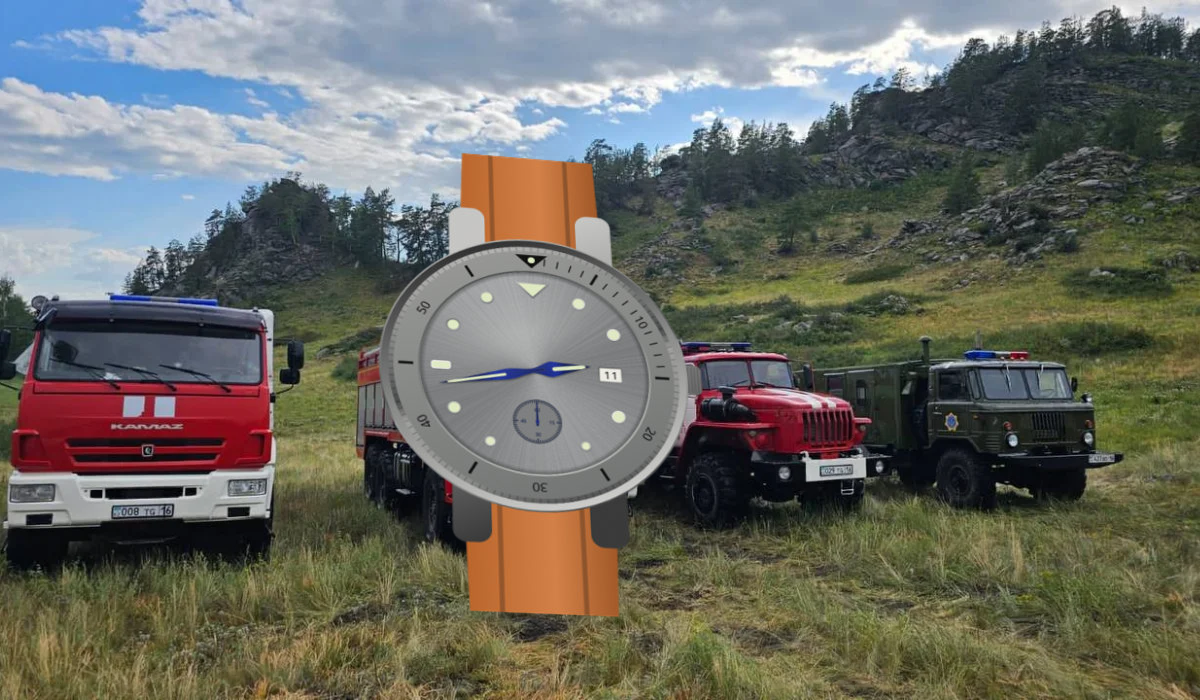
2:43
